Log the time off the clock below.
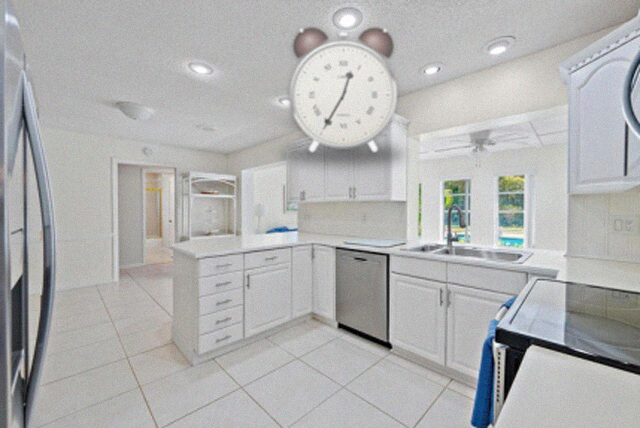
12:35
